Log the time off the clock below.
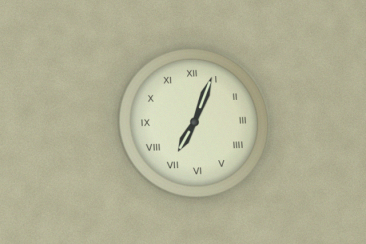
7:04
